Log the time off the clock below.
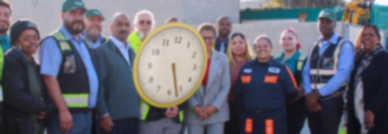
5:27
